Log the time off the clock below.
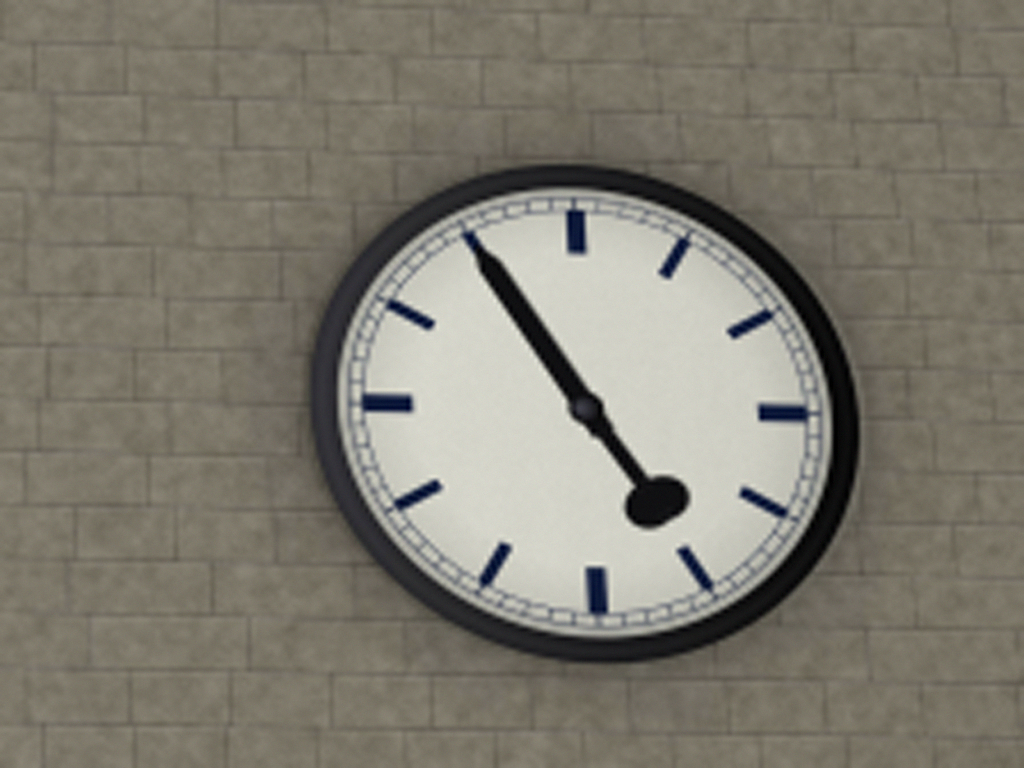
4:55
